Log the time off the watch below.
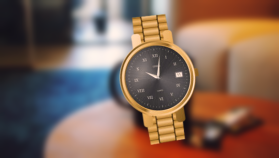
10:02
